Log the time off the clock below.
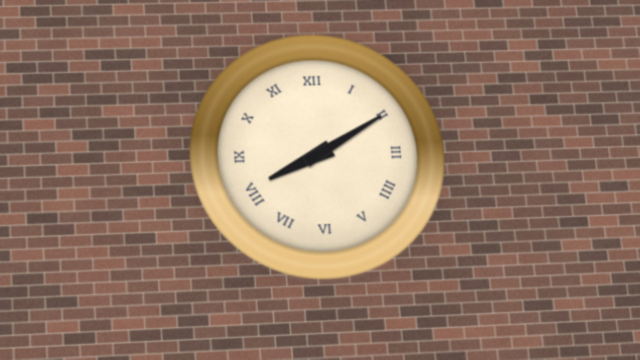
8:10
